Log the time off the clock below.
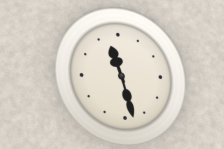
11:28
